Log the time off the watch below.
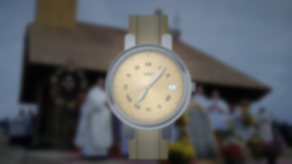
7:07
